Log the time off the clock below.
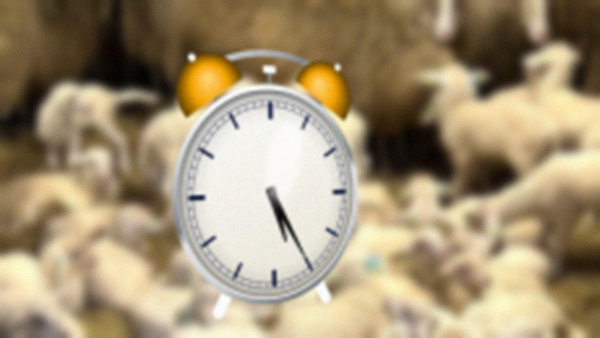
5:25
